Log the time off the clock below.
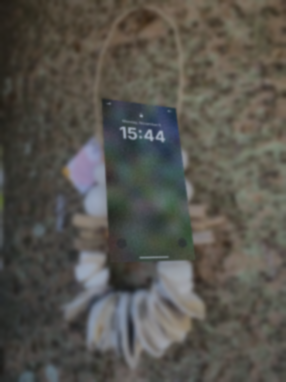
15:44
